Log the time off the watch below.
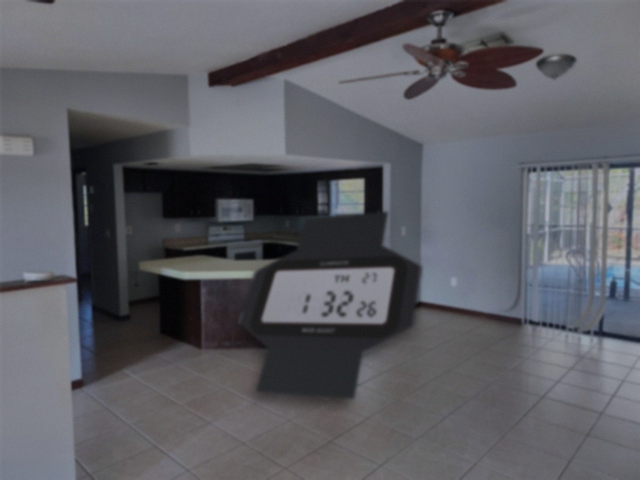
1:32:26
